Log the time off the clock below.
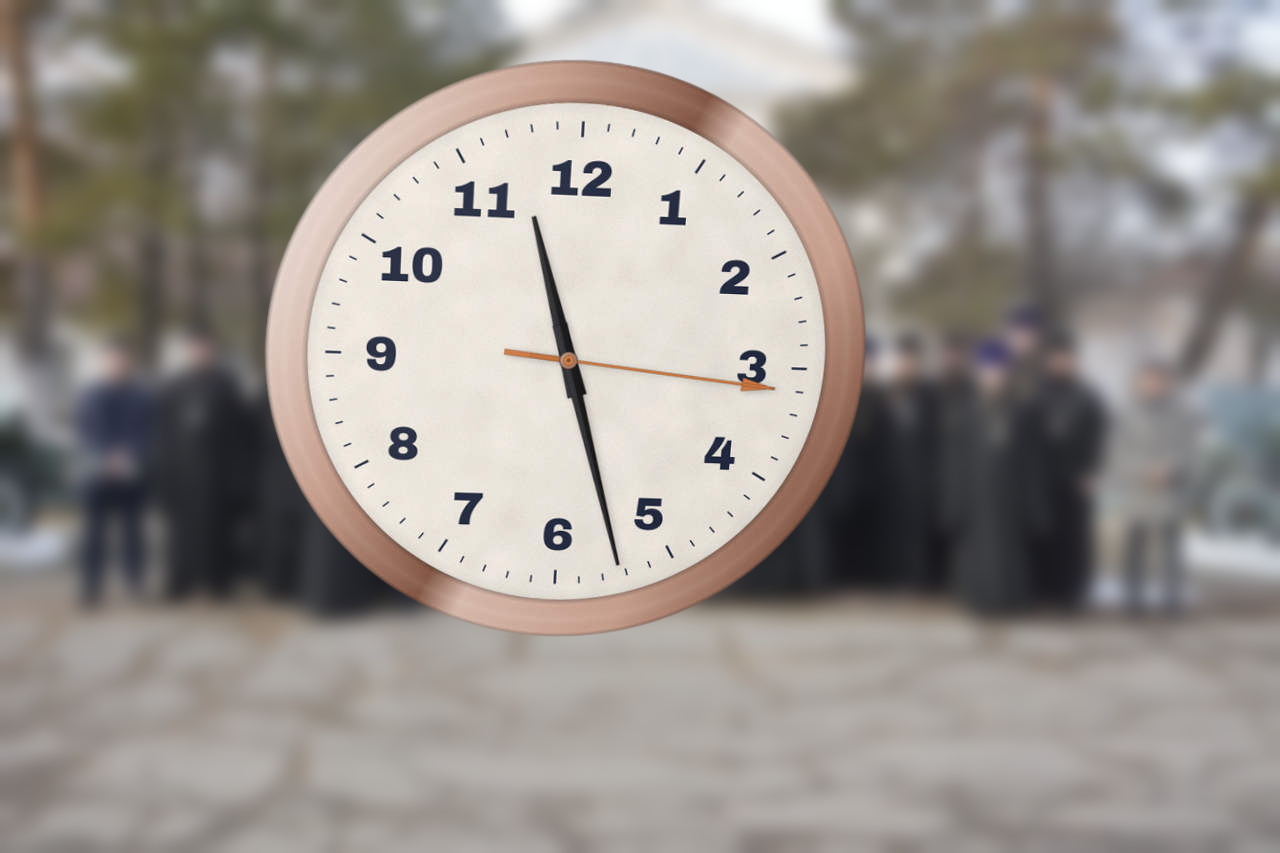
11:27:16
